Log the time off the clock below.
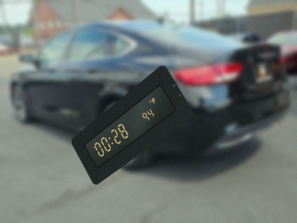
0:28
